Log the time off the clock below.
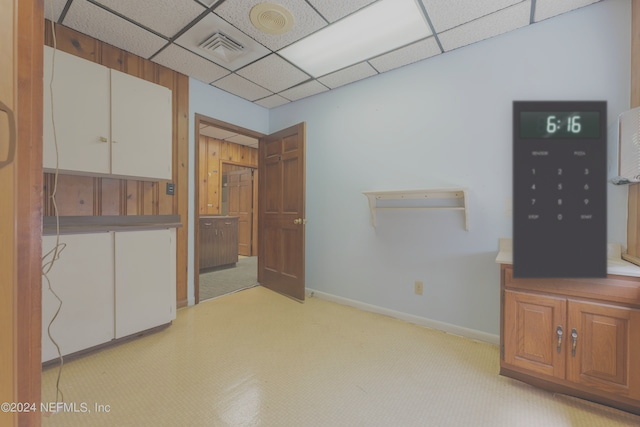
6:16
